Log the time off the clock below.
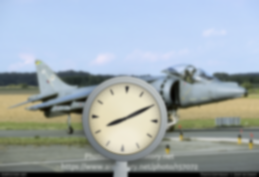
8:10
